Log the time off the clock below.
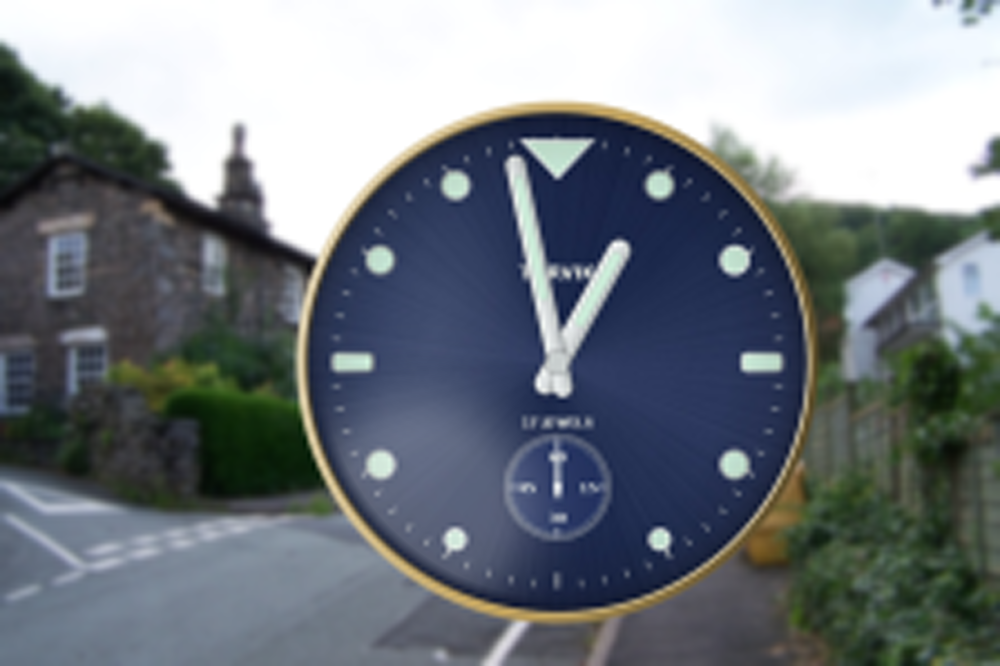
12:58
